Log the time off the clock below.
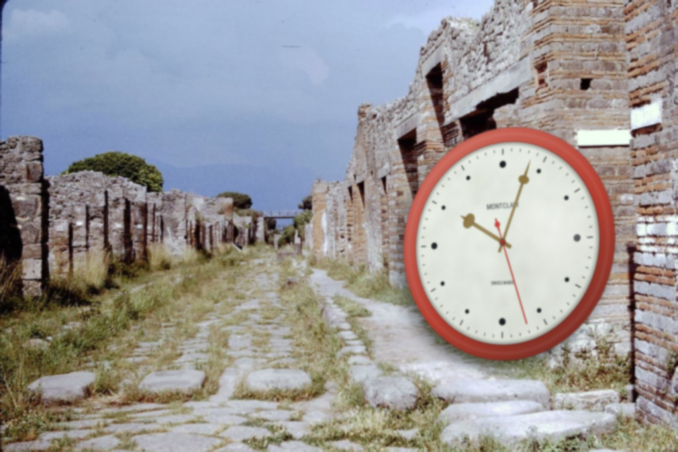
10:03:27
